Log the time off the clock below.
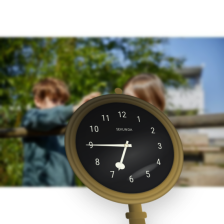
6:45
